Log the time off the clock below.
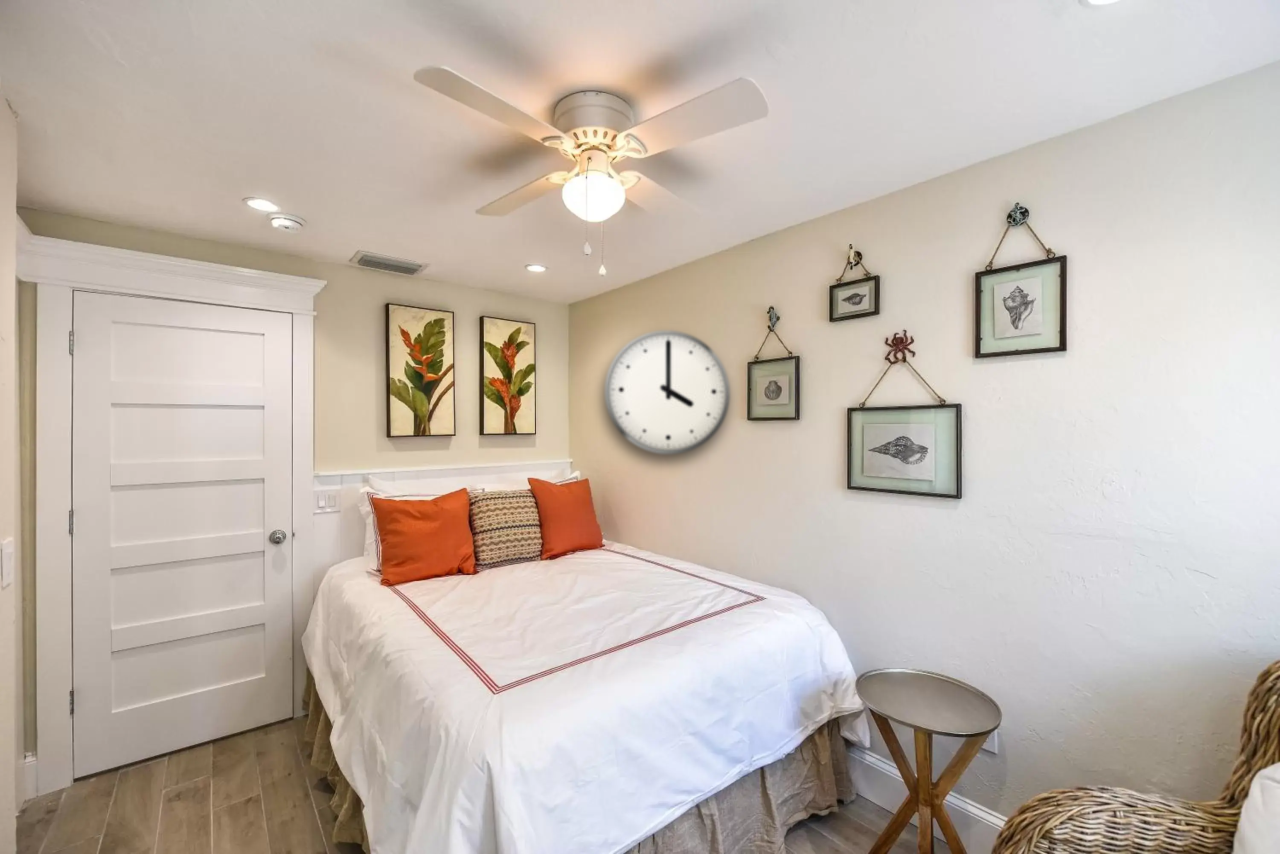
4:00
